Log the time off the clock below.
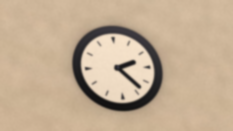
2:23
